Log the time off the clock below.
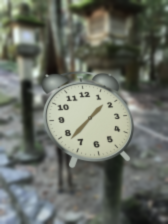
1:38
